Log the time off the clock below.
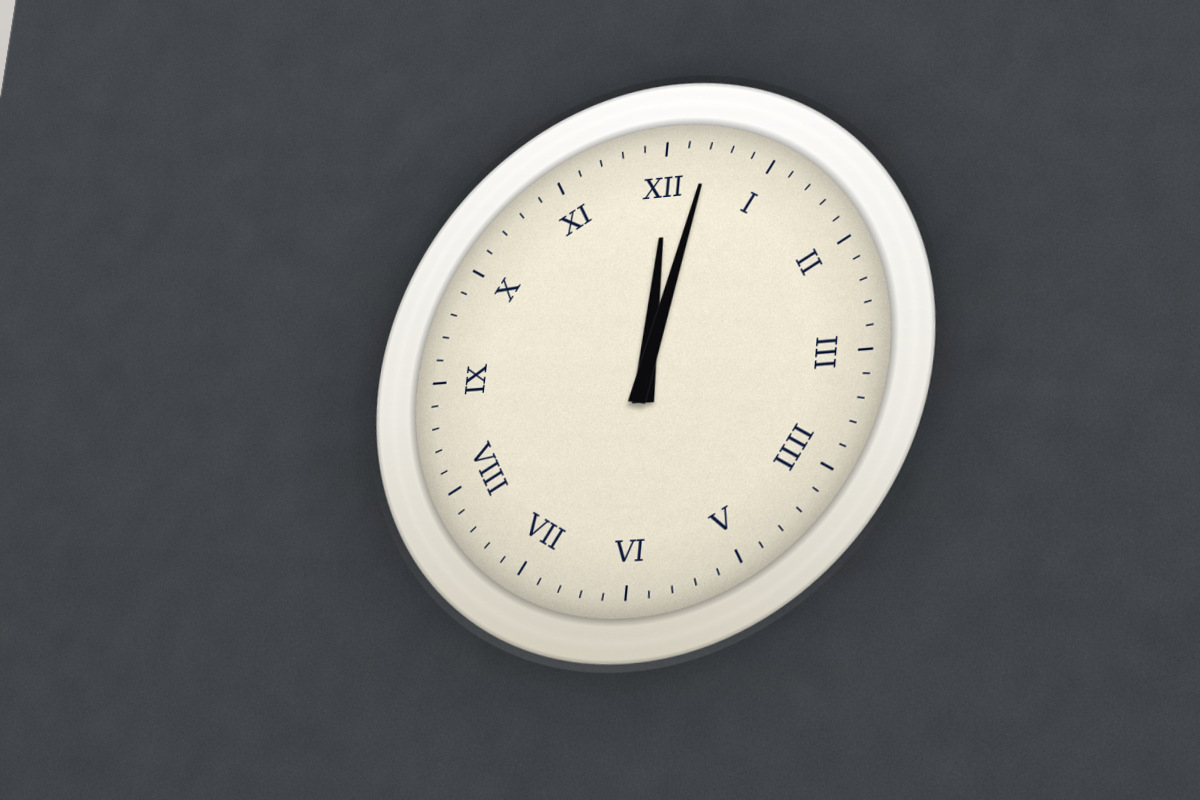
12:02
